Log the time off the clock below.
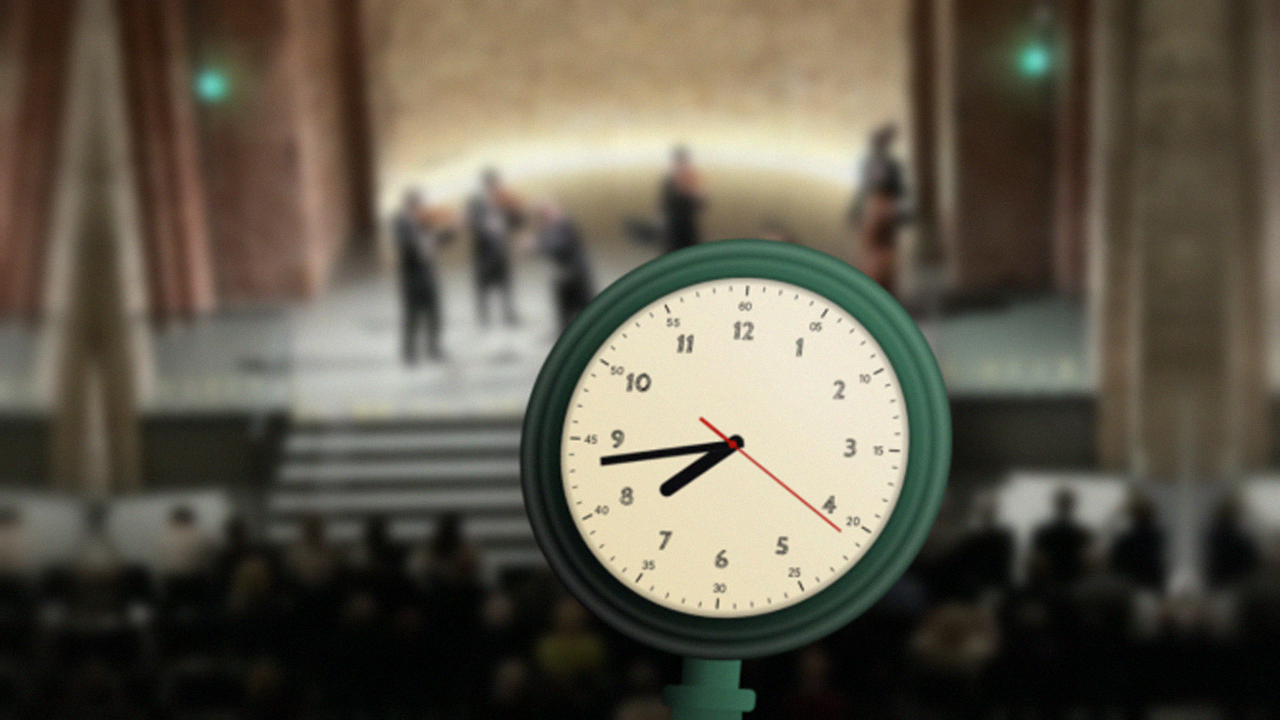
7:43:21
